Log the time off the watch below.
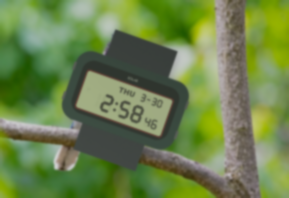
2:58
